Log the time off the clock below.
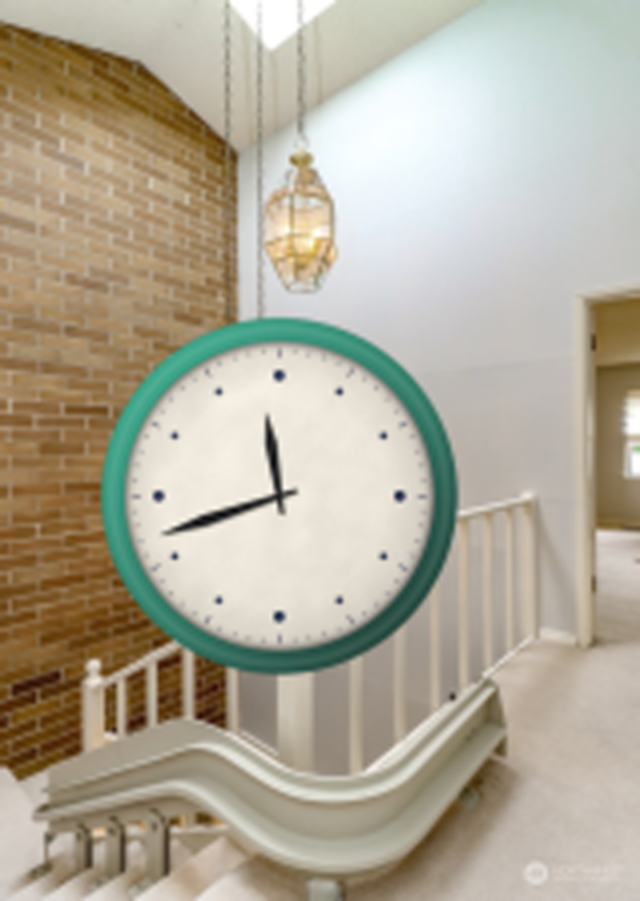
11:42
